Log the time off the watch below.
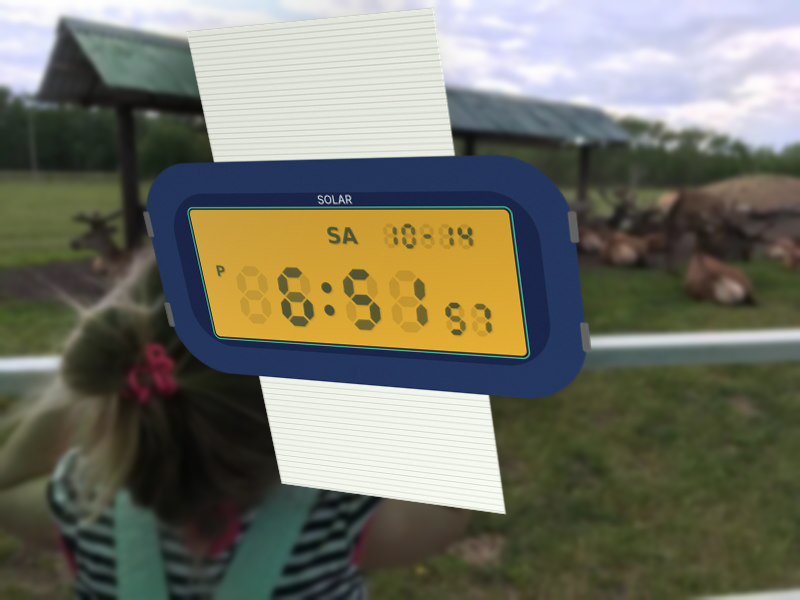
6:51:57
